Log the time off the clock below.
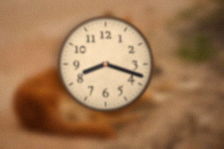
8:18
